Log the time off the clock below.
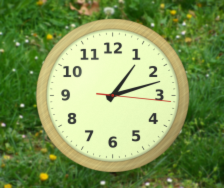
1:12:16
